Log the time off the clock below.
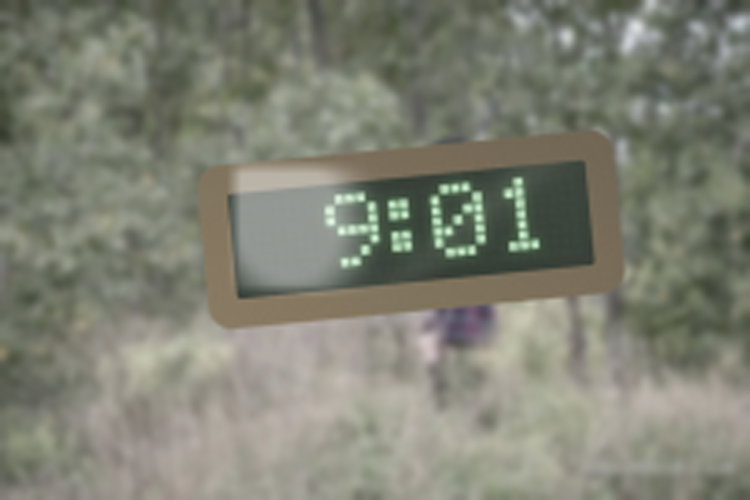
9:01
